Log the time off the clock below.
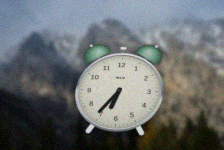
6:36
